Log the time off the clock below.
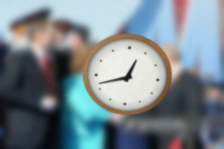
12:42
